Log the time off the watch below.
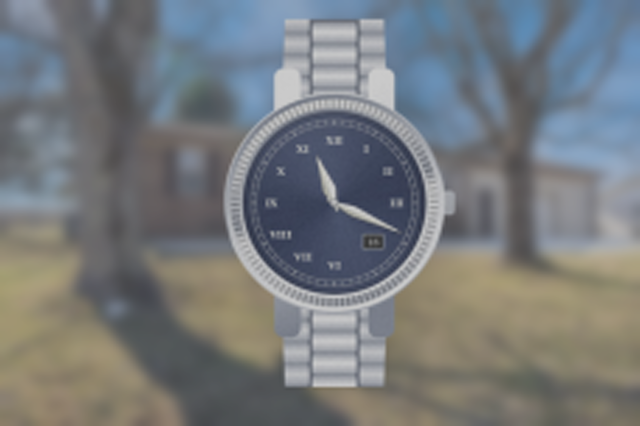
11:19
